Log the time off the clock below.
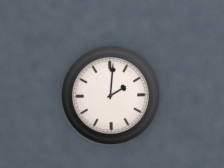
2:01
